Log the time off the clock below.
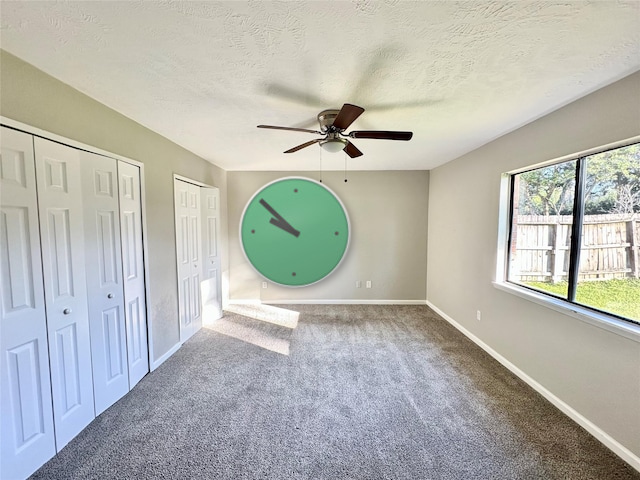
9:52
